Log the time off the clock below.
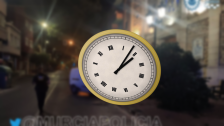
2:08
